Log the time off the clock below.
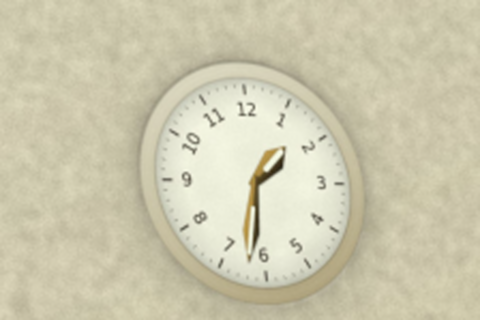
1:32
